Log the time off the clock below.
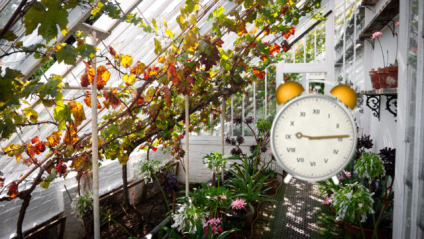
9:14
